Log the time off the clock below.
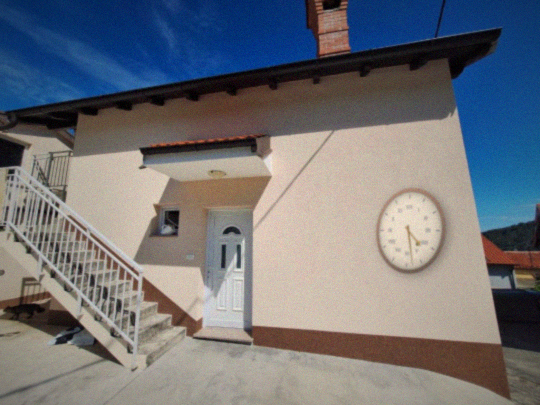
4:28
